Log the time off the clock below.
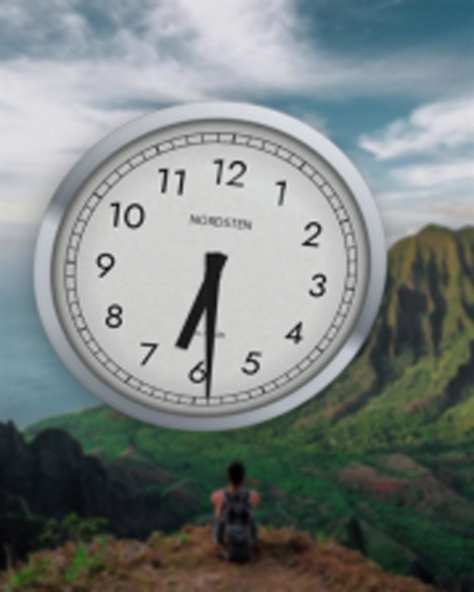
6:29
